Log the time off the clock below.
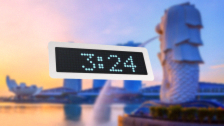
3:24
